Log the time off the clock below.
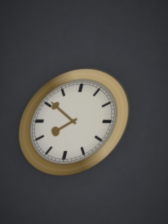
7:51
